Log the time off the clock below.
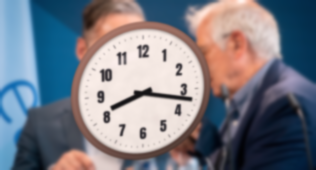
8:17
